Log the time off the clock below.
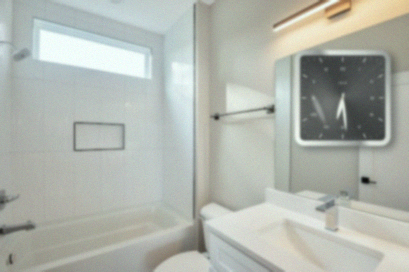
6:29
